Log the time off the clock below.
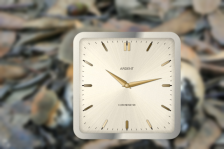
10:13
